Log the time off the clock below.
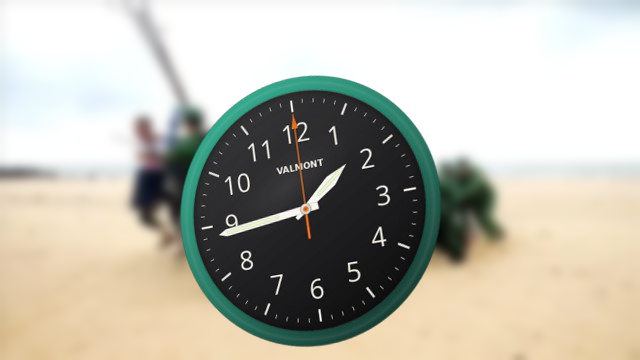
1:44:00
